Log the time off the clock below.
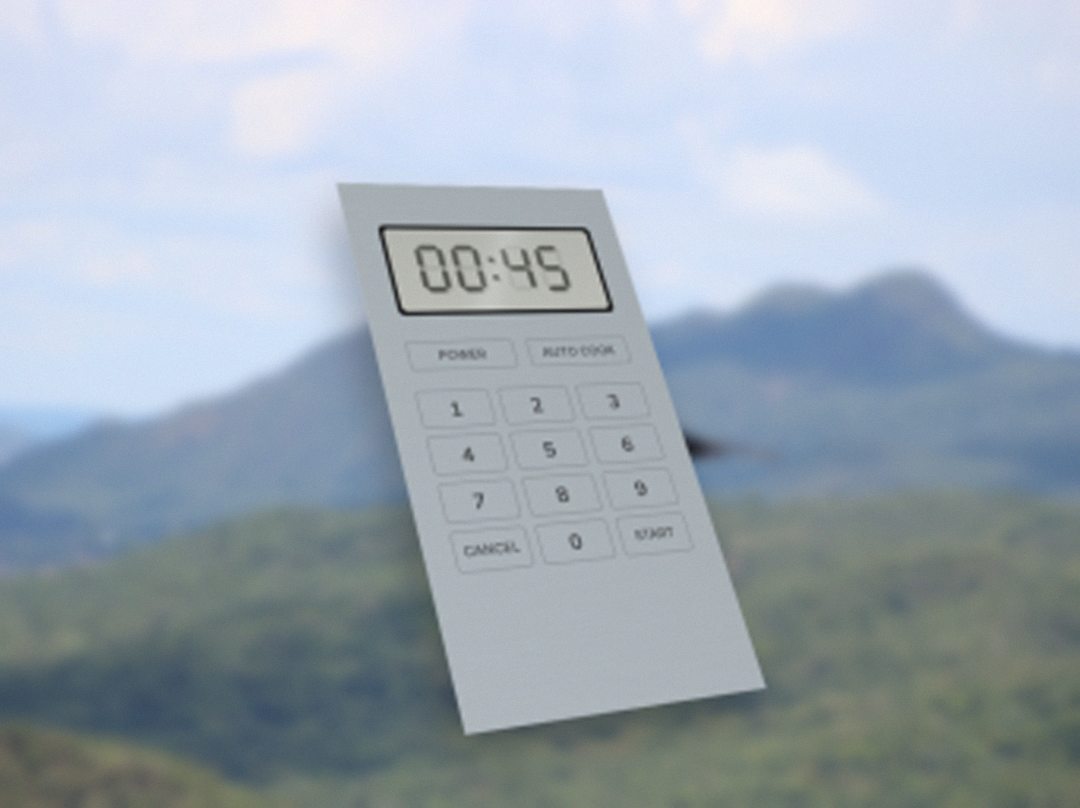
0:45
